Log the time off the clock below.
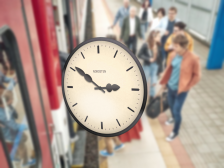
2:51
